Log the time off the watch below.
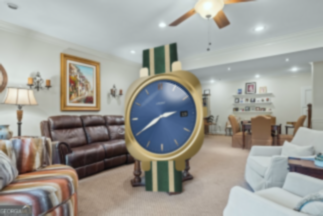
2:40
